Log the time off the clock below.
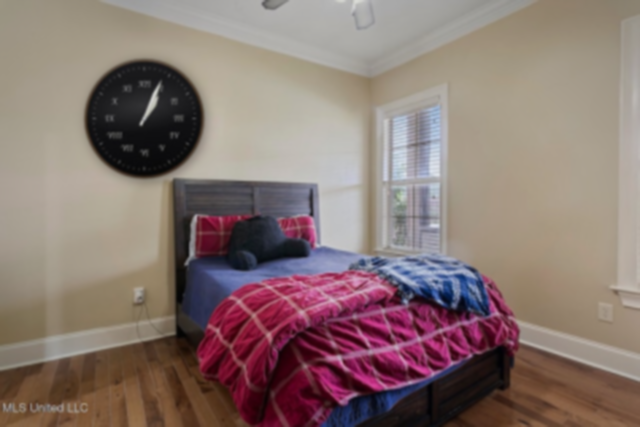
1:04
